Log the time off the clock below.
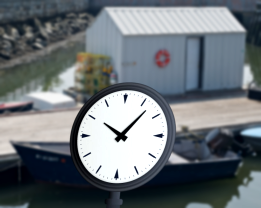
10:07
